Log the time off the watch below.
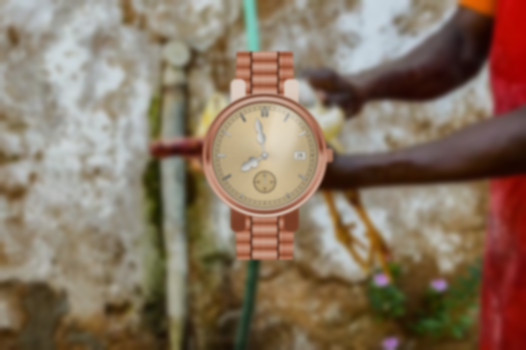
7:58
